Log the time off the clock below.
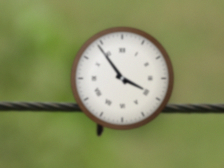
3:54
